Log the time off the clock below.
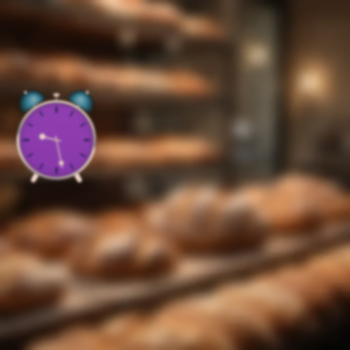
9:28
